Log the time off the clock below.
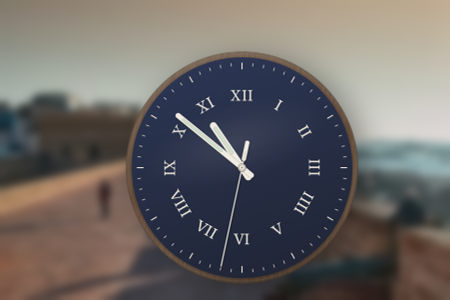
10:51:32
